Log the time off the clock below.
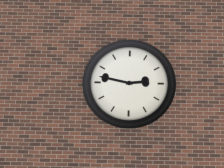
2:47
